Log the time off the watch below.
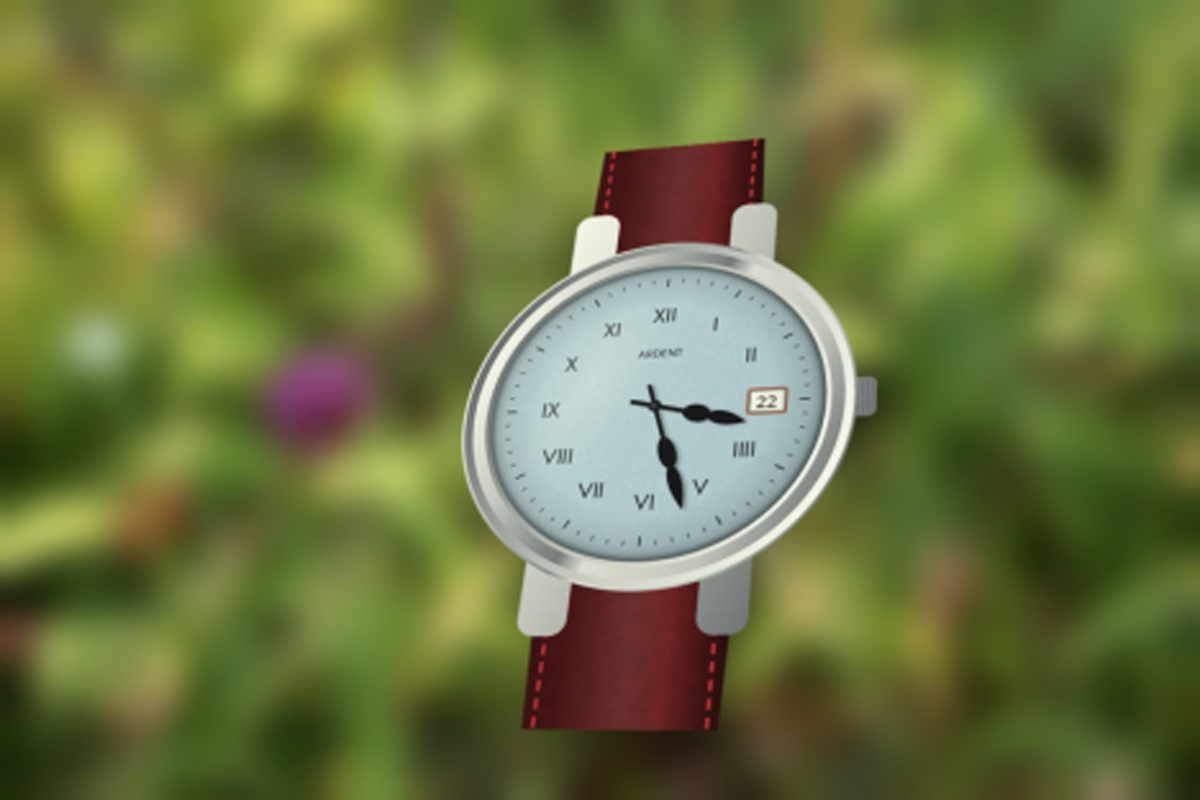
3:27
